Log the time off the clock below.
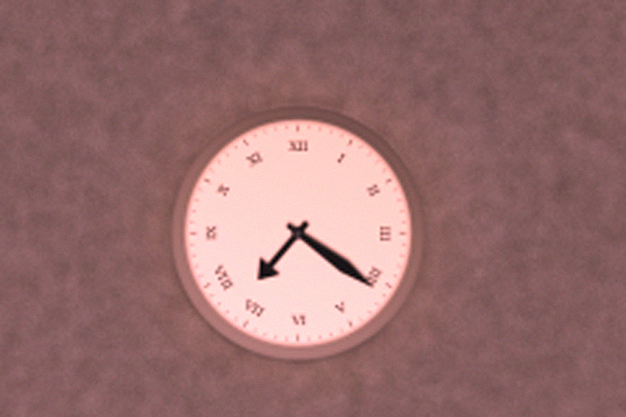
7:21
